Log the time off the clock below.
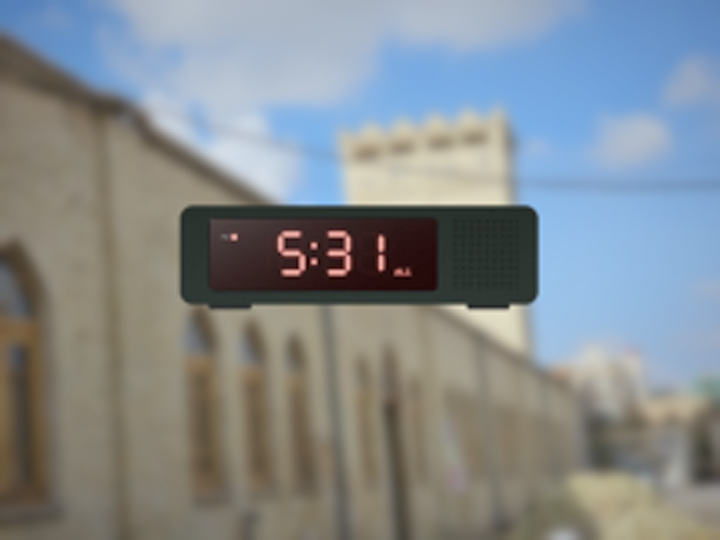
5:31
